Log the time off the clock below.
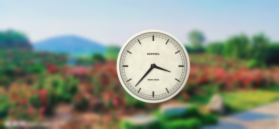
3:37
